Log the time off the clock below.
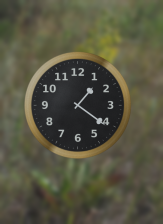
1:21
